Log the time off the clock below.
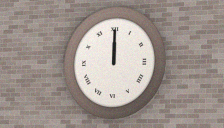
12:00
